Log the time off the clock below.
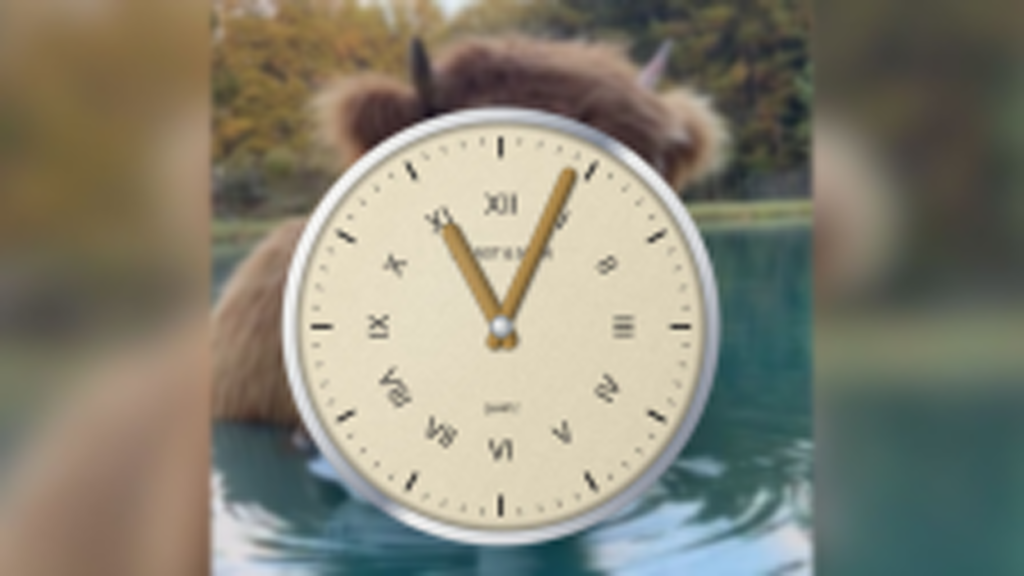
11:04
